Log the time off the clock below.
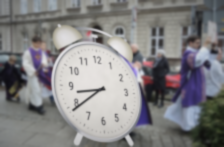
8:39
